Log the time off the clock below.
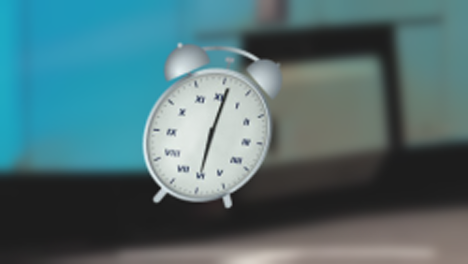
6:01
